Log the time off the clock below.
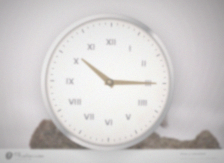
10:15
